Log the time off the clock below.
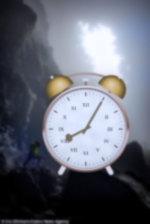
8:05
